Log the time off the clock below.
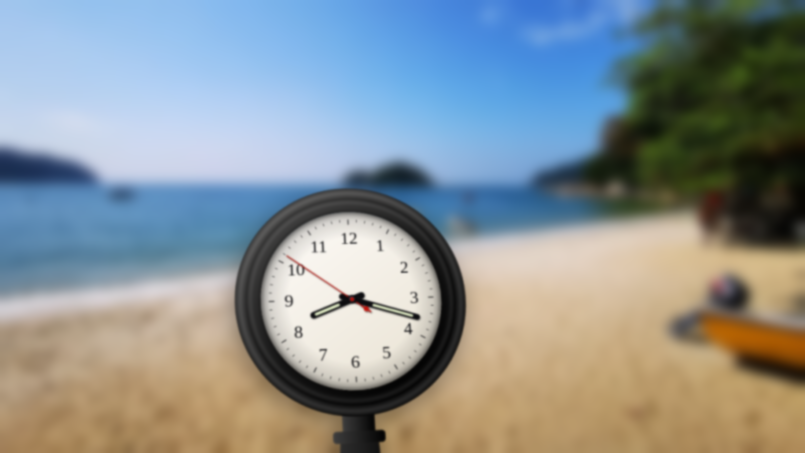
8:17:51
